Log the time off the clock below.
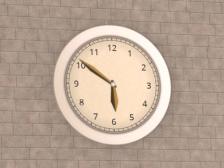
5:51
